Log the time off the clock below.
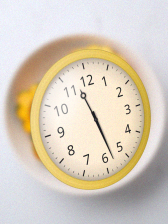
11:28
